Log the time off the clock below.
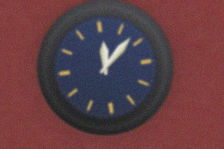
12:08
